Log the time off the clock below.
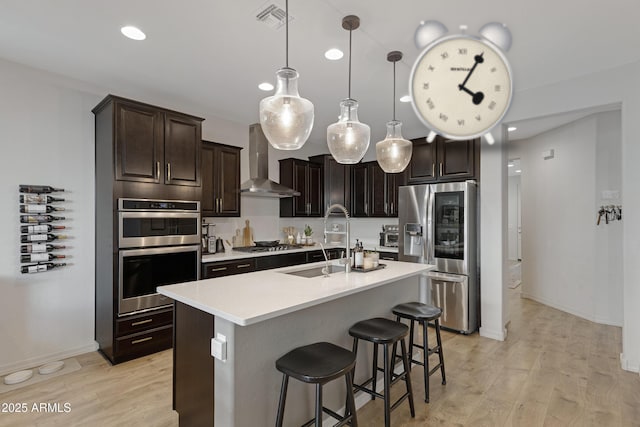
4:05
